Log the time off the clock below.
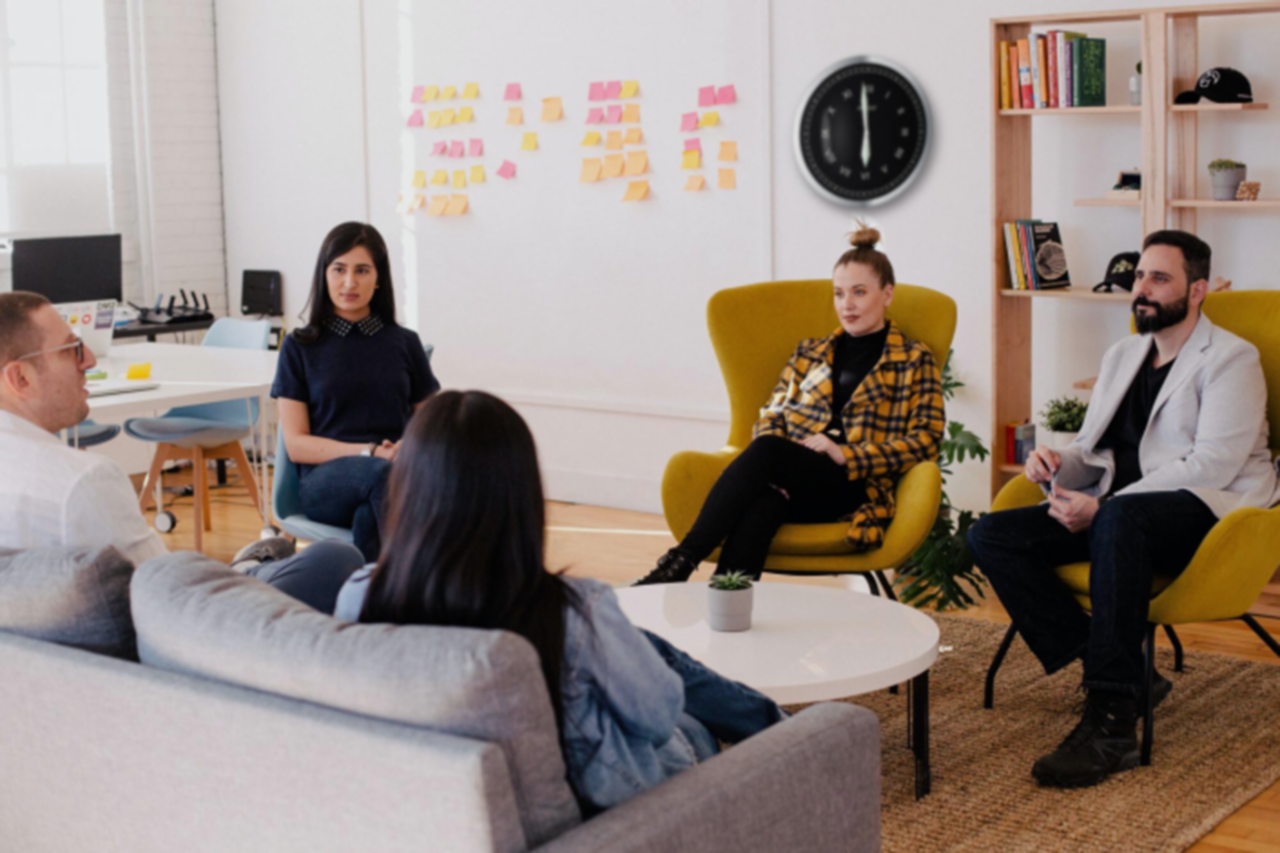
5:59
